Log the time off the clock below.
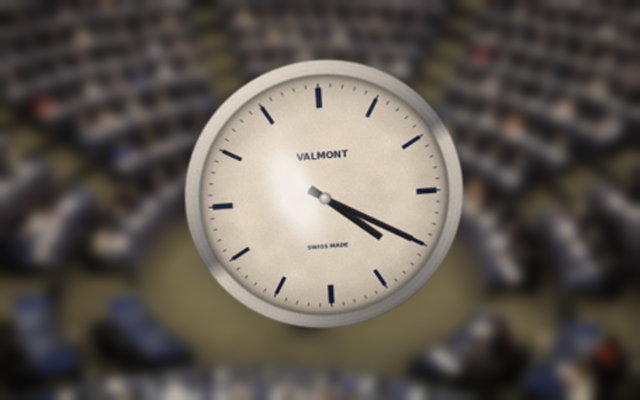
4:20
